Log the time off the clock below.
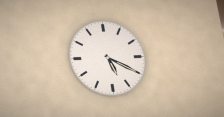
5:20
